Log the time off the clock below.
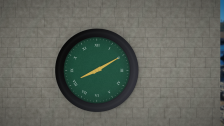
8:10
